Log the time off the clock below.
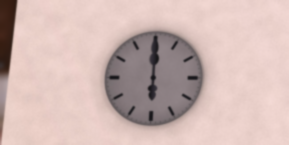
6:00
